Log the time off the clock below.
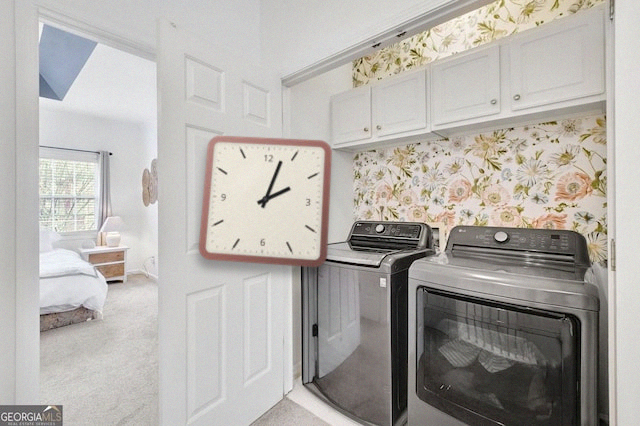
2:03
